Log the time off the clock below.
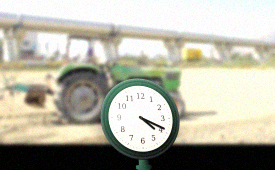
4:19
